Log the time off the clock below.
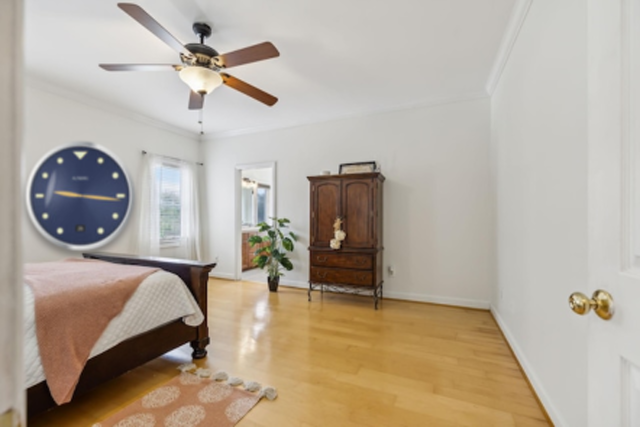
9:16
